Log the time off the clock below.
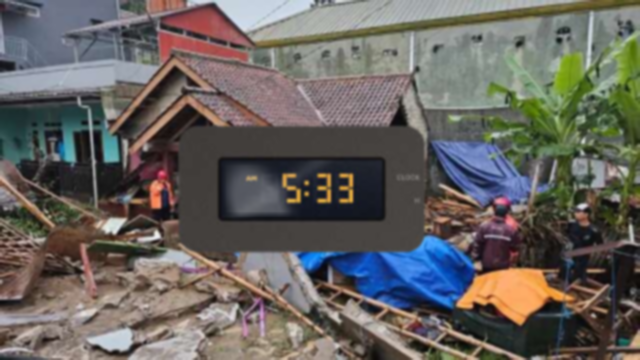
5:33
